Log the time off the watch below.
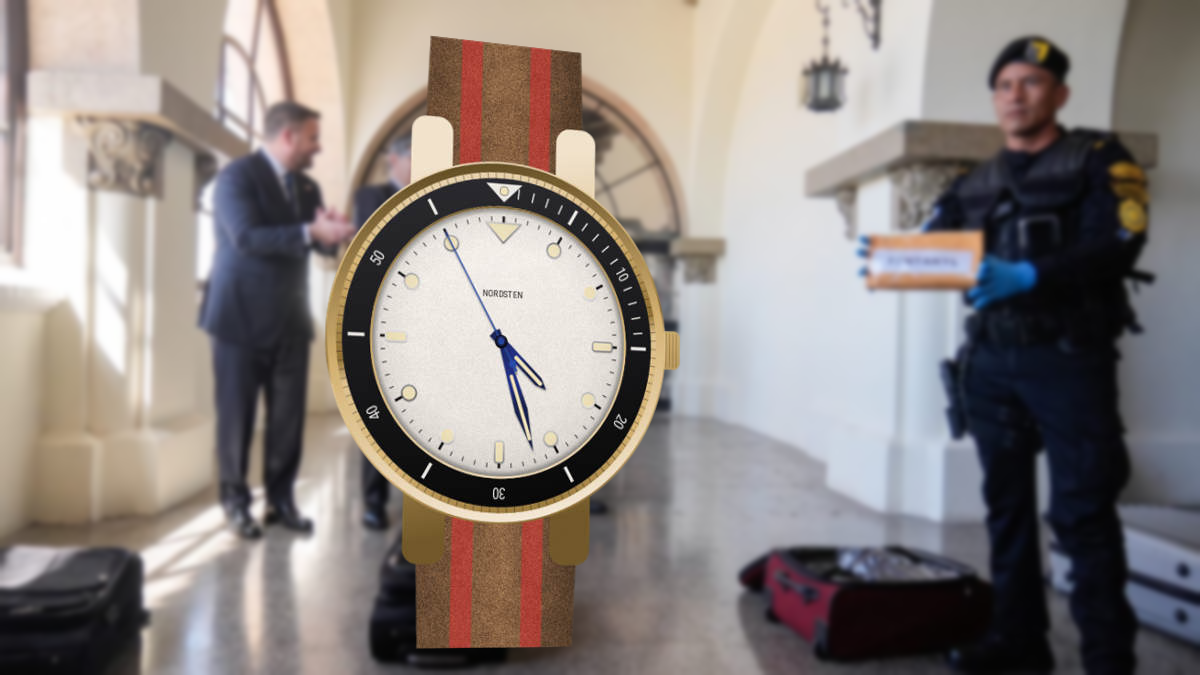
4:26:55
